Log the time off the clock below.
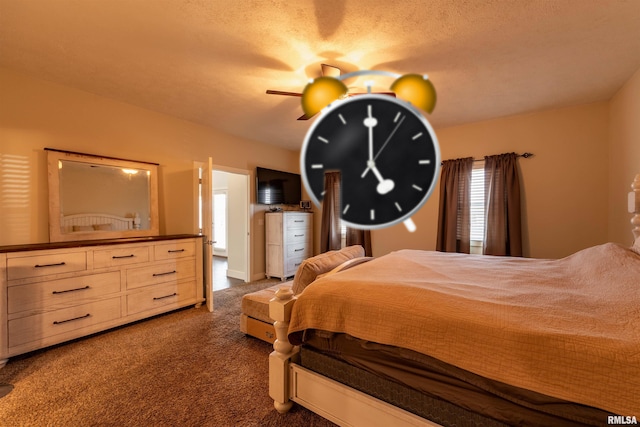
5:00:06
